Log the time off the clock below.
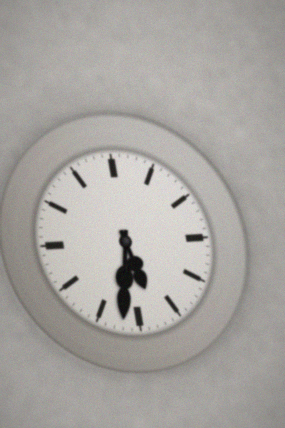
5:32
